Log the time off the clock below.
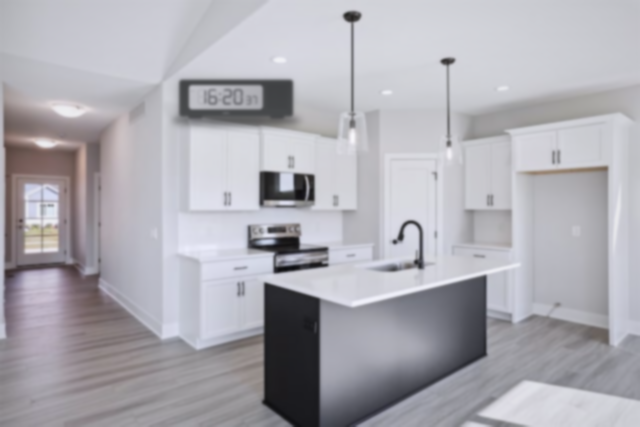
16:20
